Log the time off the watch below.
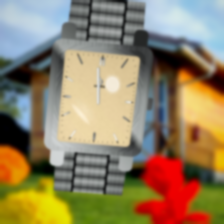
11:59
